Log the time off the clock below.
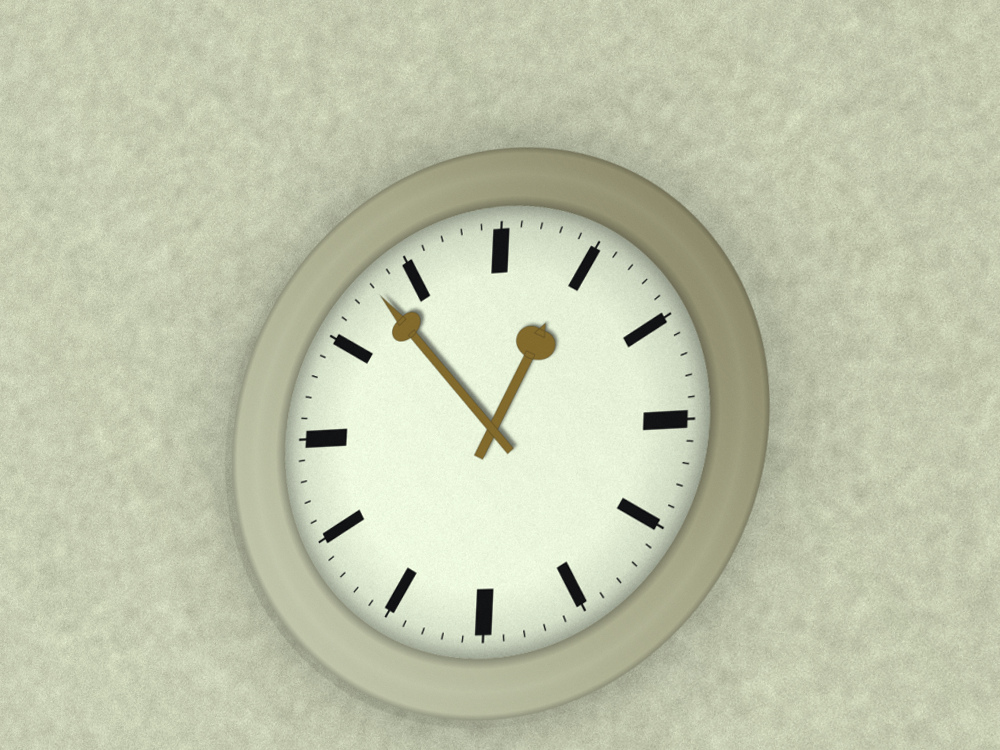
12:53
